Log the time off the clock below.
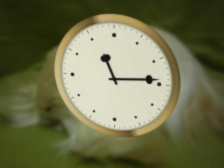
11:14
